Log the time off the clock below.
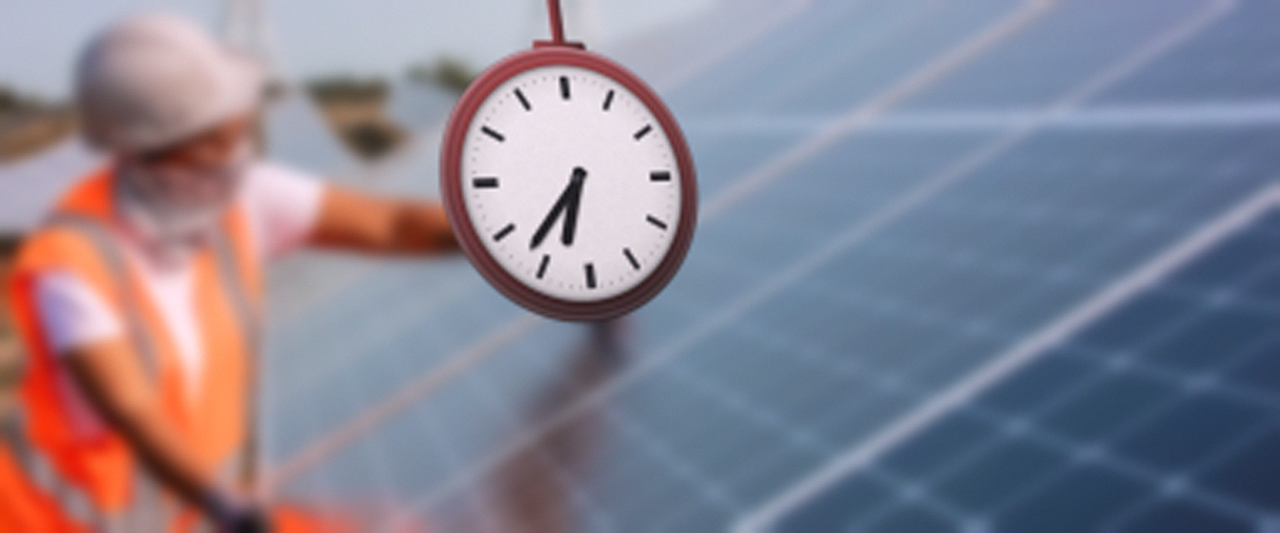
6:37
